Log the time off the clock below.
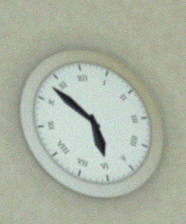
5:53
